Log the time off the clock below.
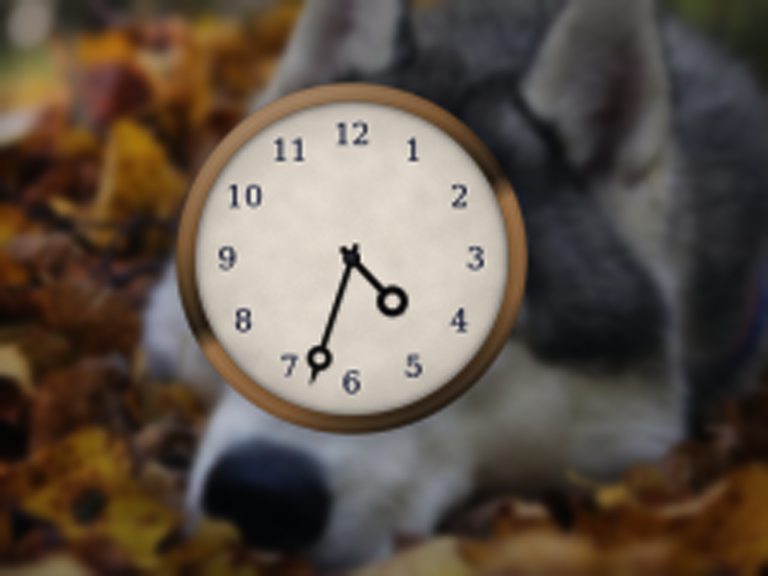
4:33
